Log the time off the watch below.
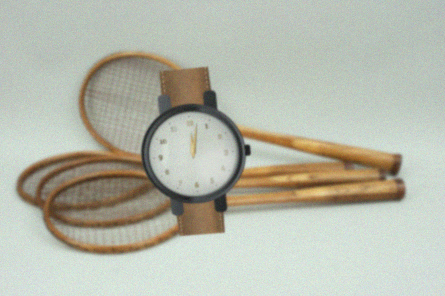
12:02
